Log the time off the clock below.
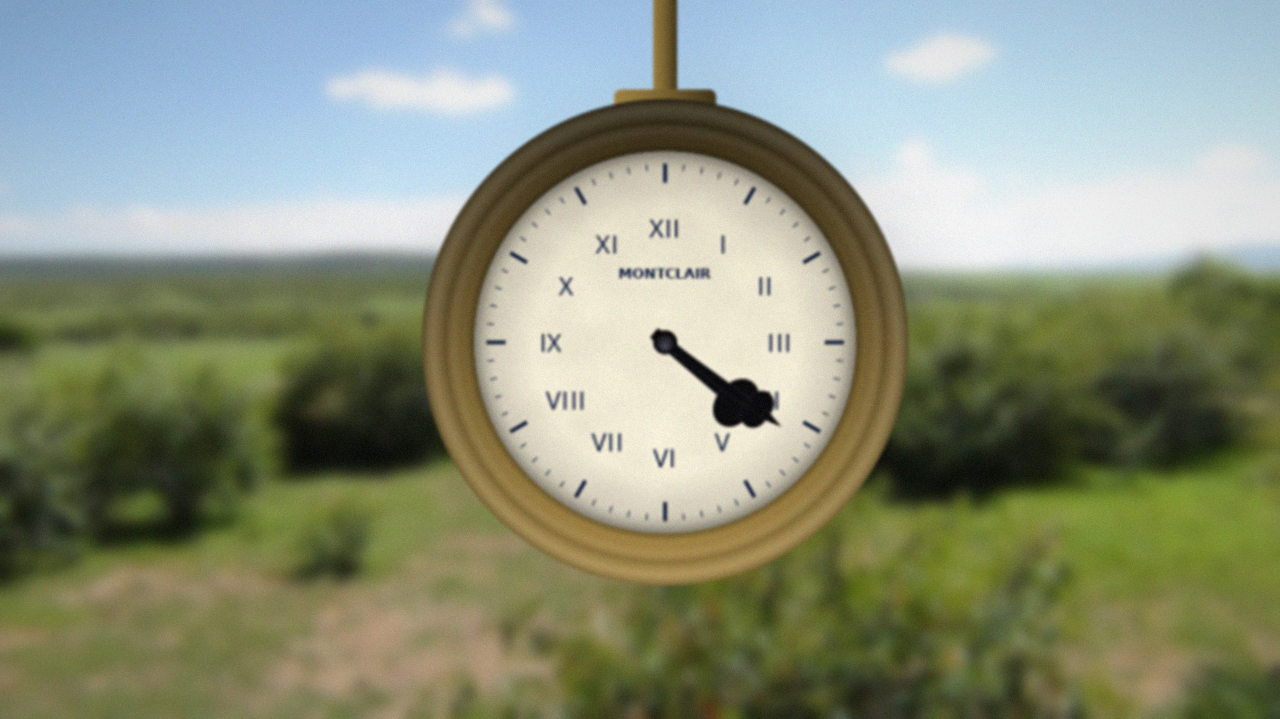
4:21
